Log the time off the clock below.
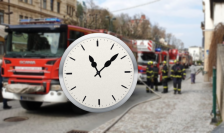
11:08
